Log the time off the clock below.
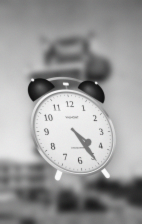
4:25
